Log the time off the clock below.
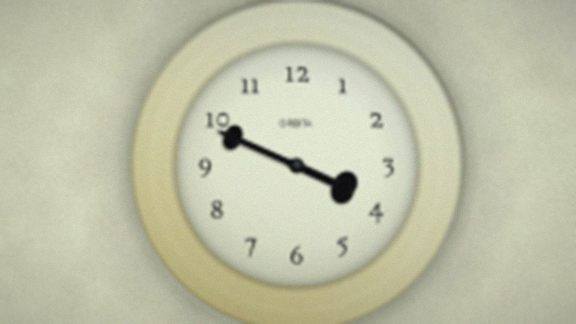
3:49
